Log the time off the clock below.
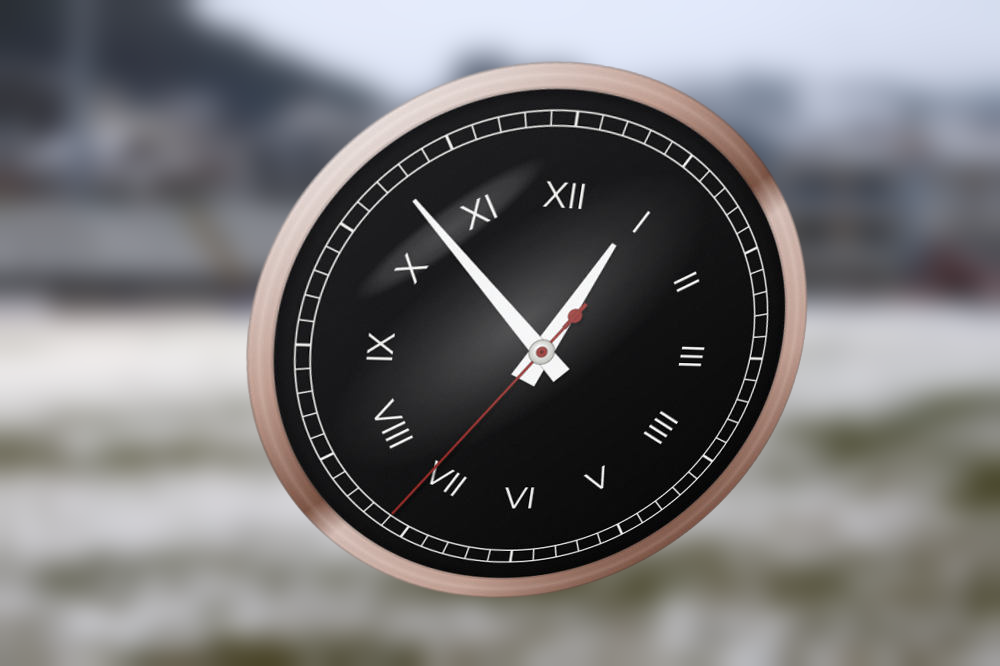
12:52:36
